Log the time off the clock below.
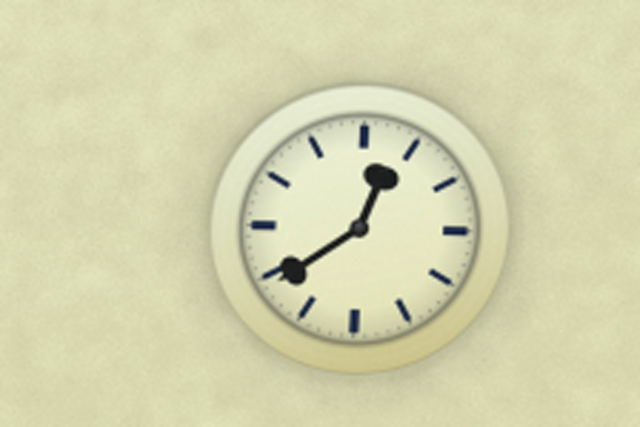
12:39
